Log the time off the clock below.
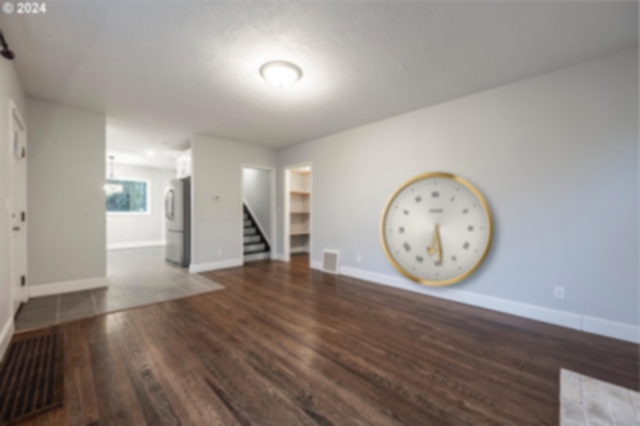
6:29
